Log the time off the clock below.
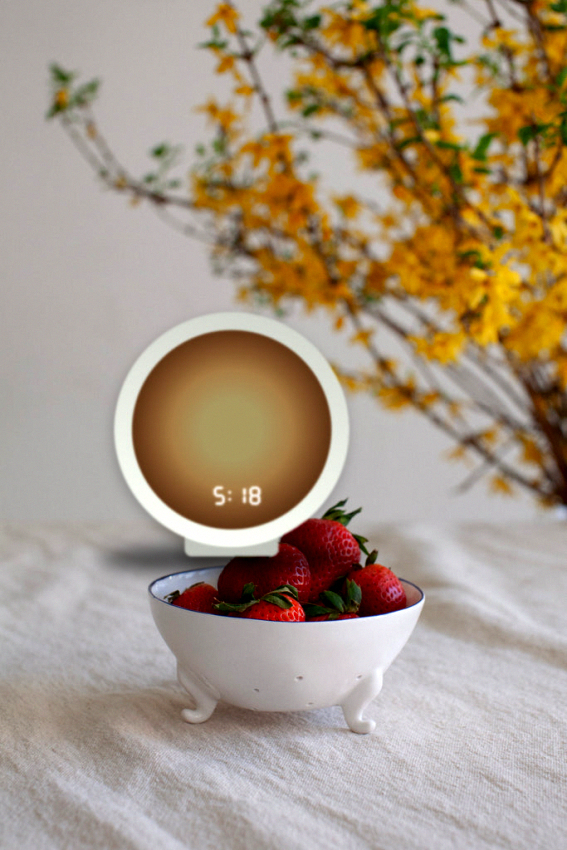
5:18
